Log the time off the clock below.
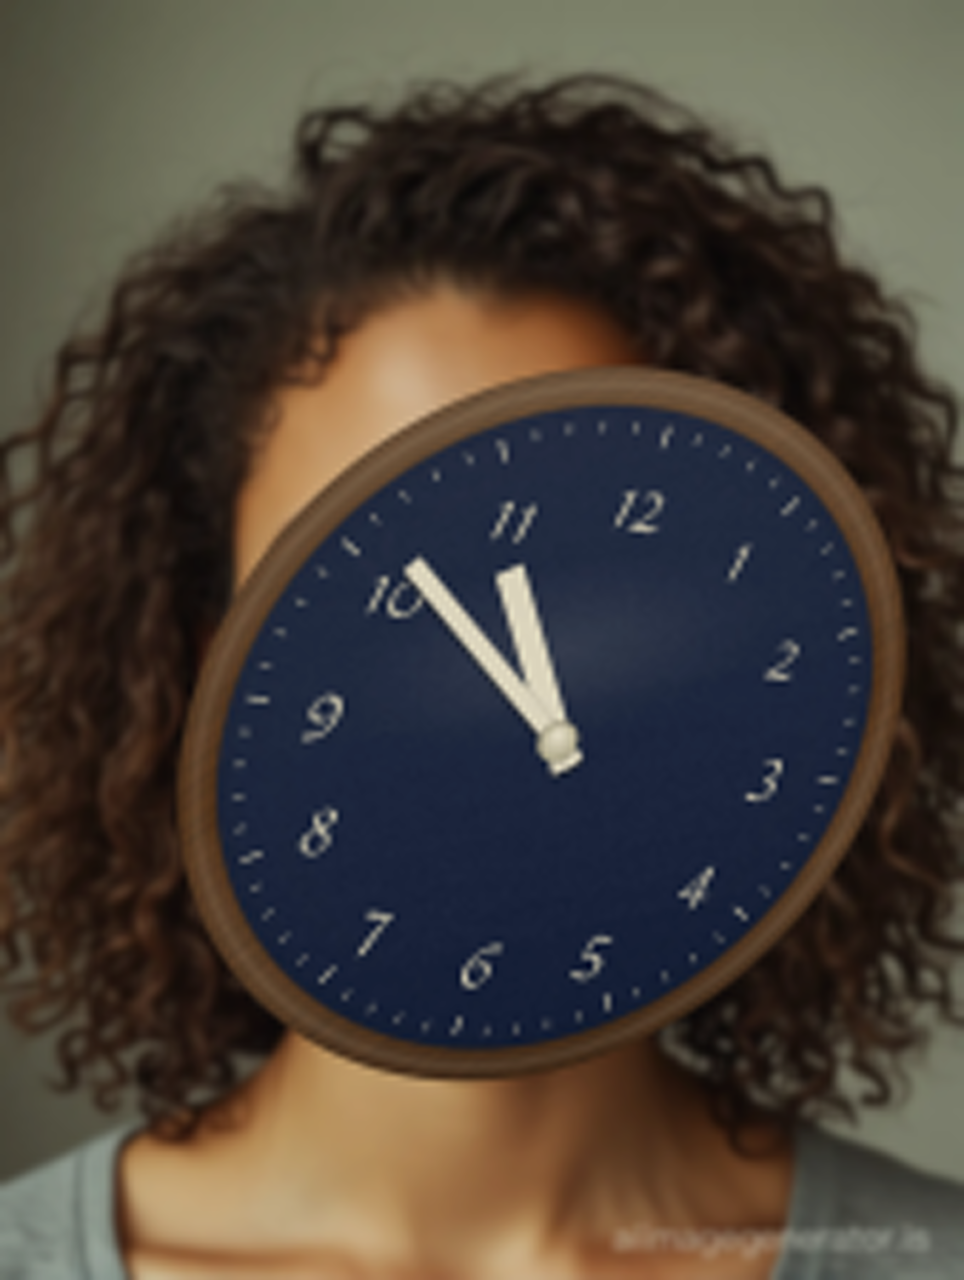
10:51
